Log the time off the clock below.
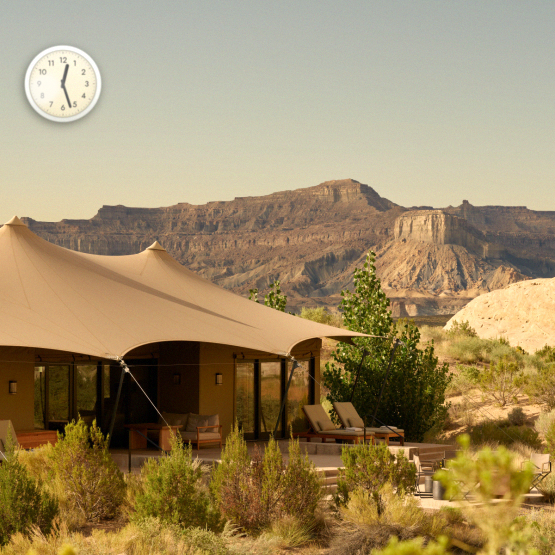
12:27
